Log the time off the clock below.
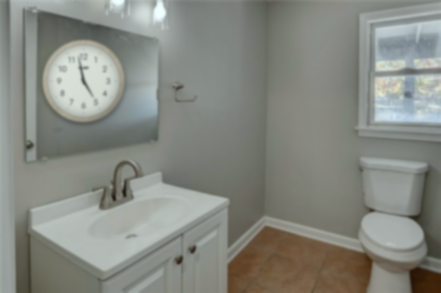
4:58
